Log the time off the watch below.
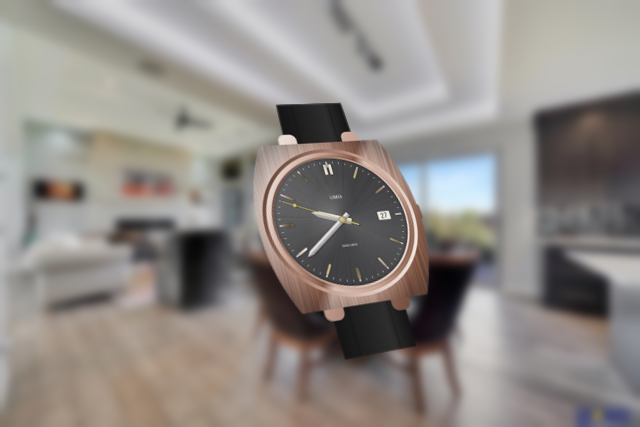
9:38:49
